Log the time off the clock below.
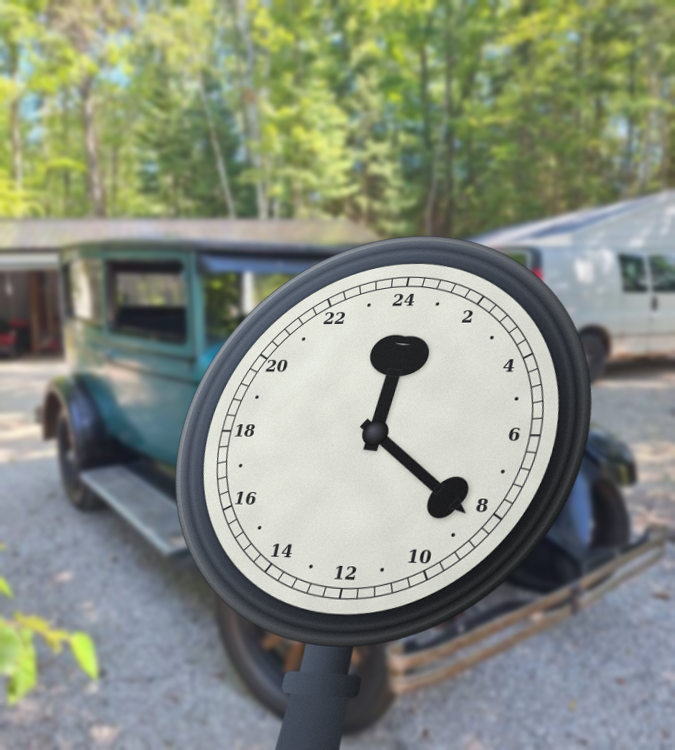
0:21
